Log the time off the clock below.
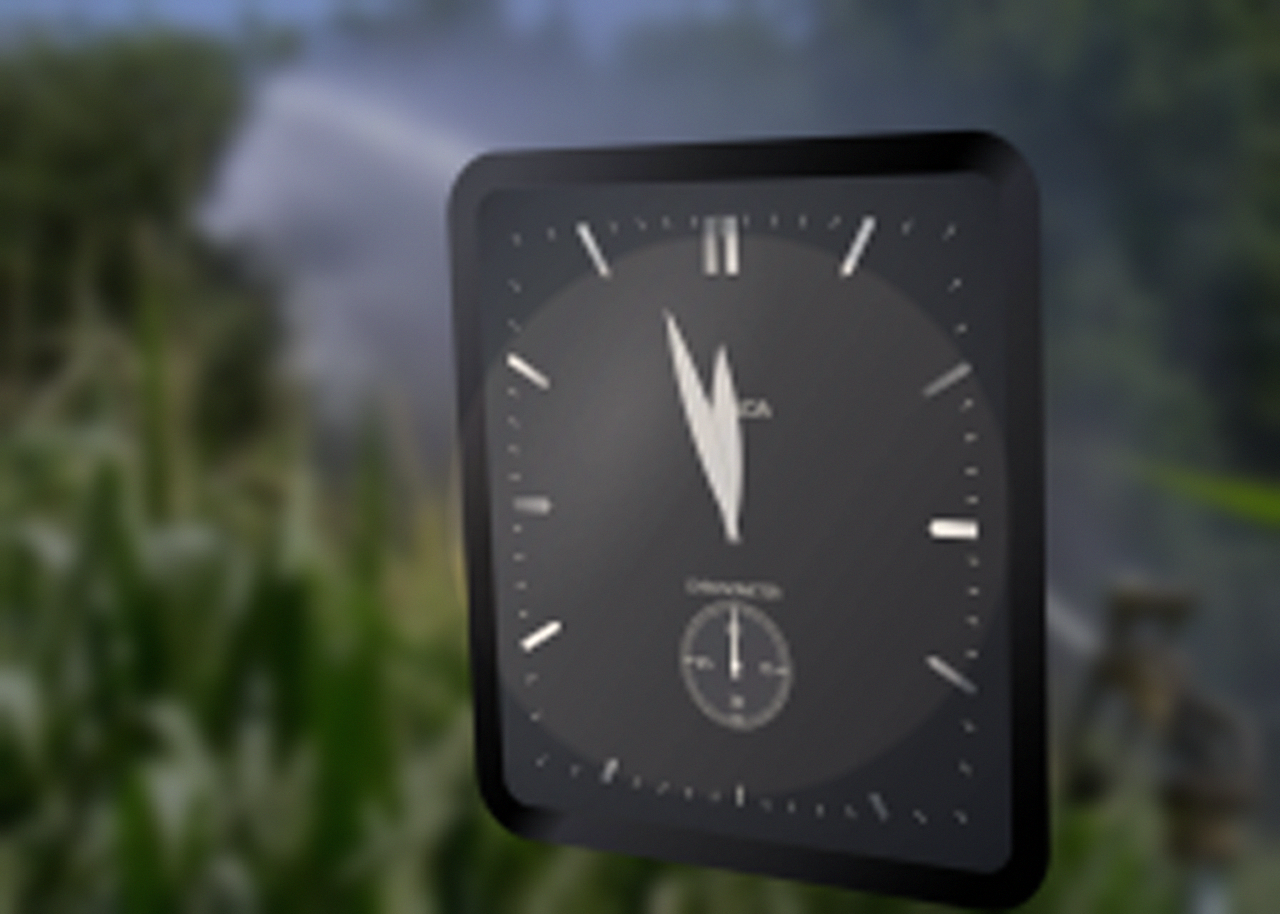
11:57
